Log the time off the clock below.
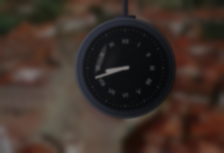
8:42
